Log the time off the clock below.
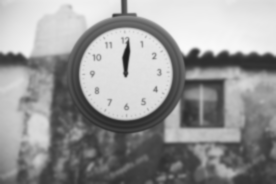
12:01
